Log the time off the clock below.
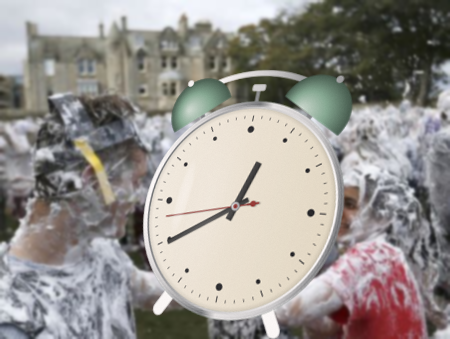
12:39:43
